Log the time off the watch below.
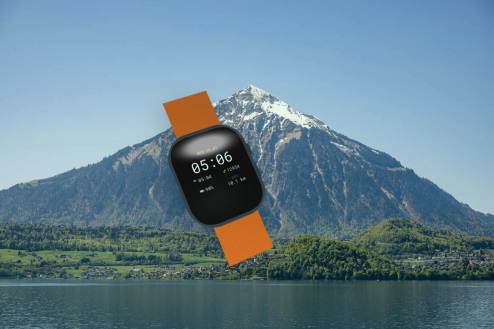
5:06
